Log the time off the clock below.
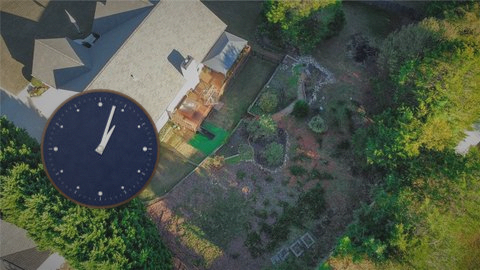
1:03
